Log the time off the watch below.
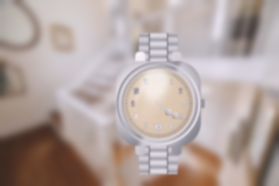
4:21
